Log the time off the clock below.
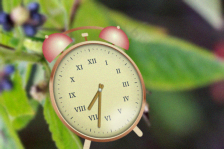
7:33
